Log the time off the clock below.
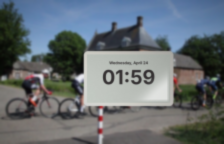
1:59
